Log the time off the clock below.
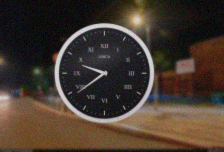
9:39
